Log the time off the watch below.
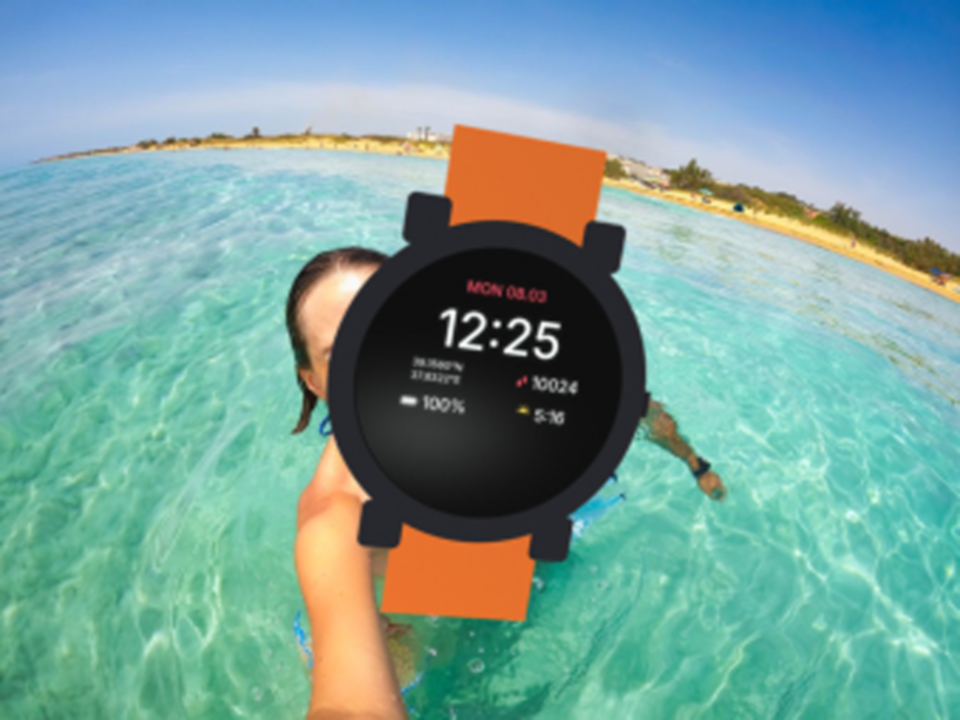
12:25
